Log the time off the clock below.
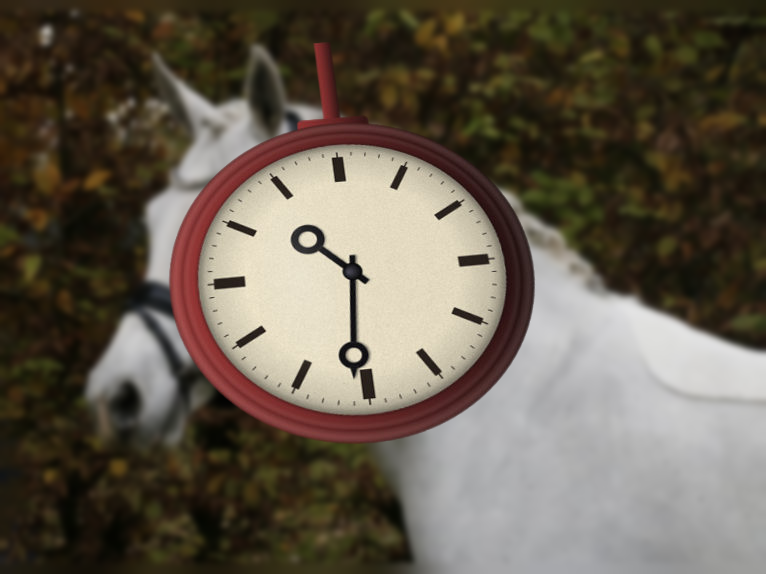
10:31
